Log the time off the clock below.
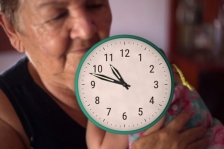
10:48
